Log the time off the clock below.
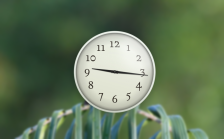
9:16
